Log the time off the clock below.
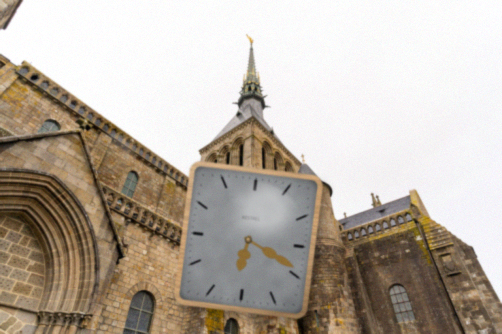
6:19
